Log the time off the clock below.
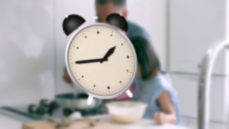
1:45
